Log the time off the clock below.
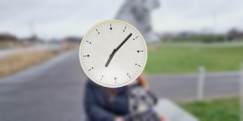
7:08
